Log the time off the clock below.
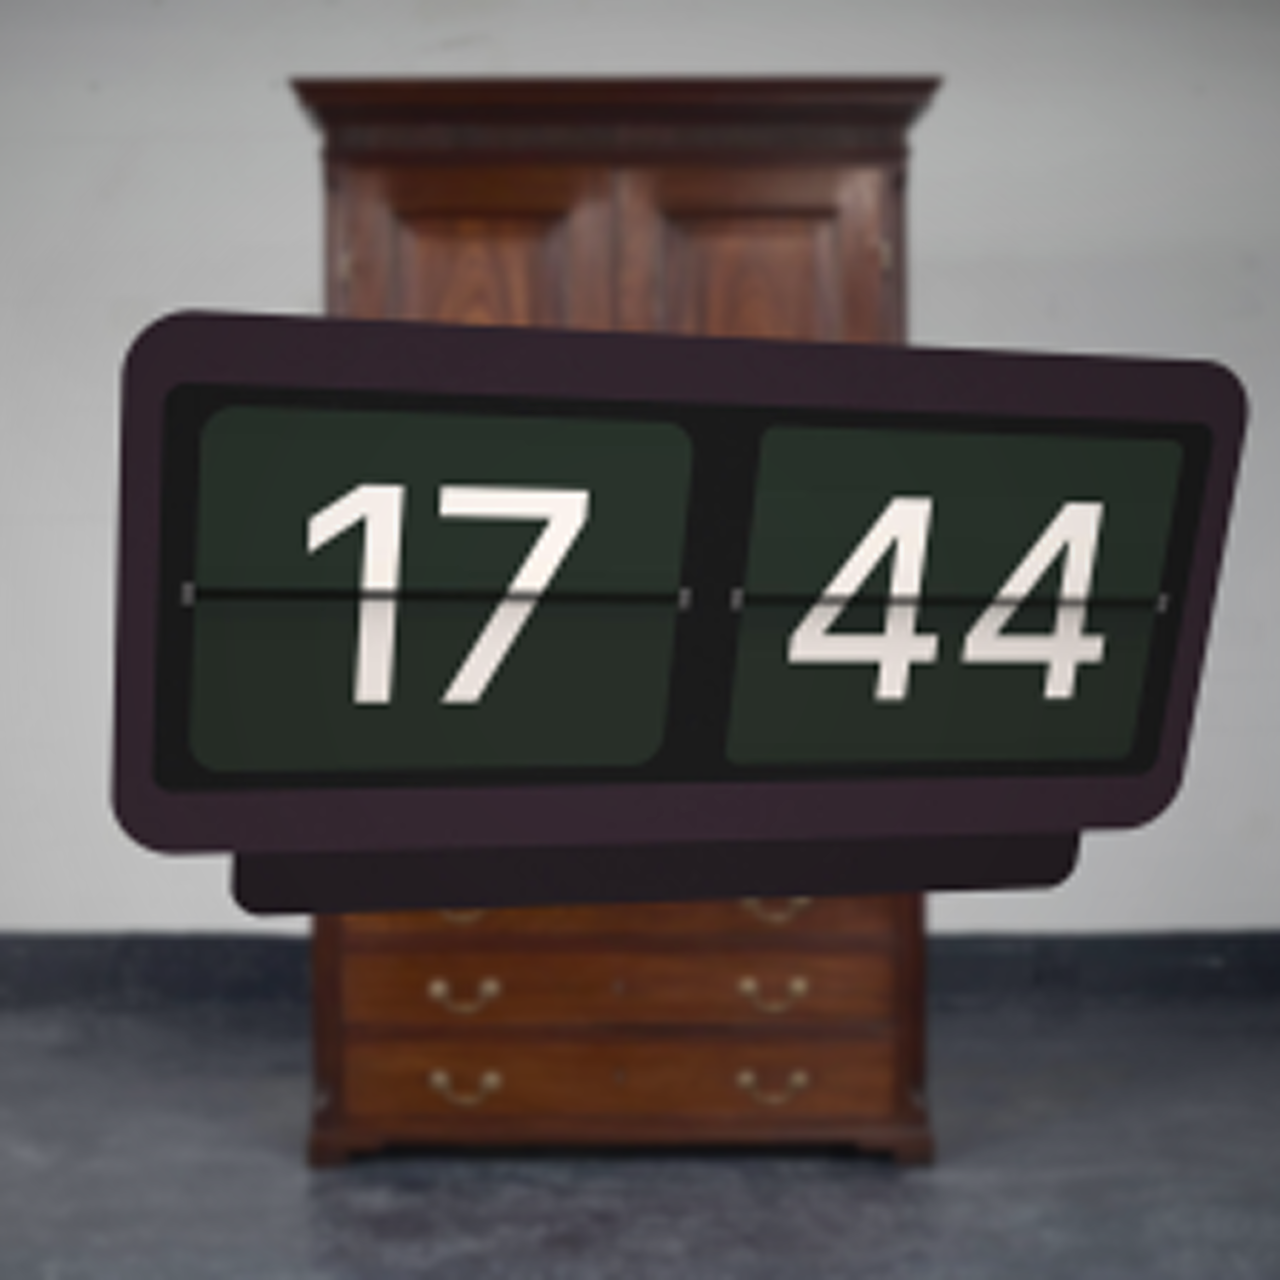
17:44
